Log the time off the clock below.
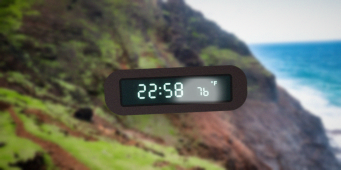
22:58
